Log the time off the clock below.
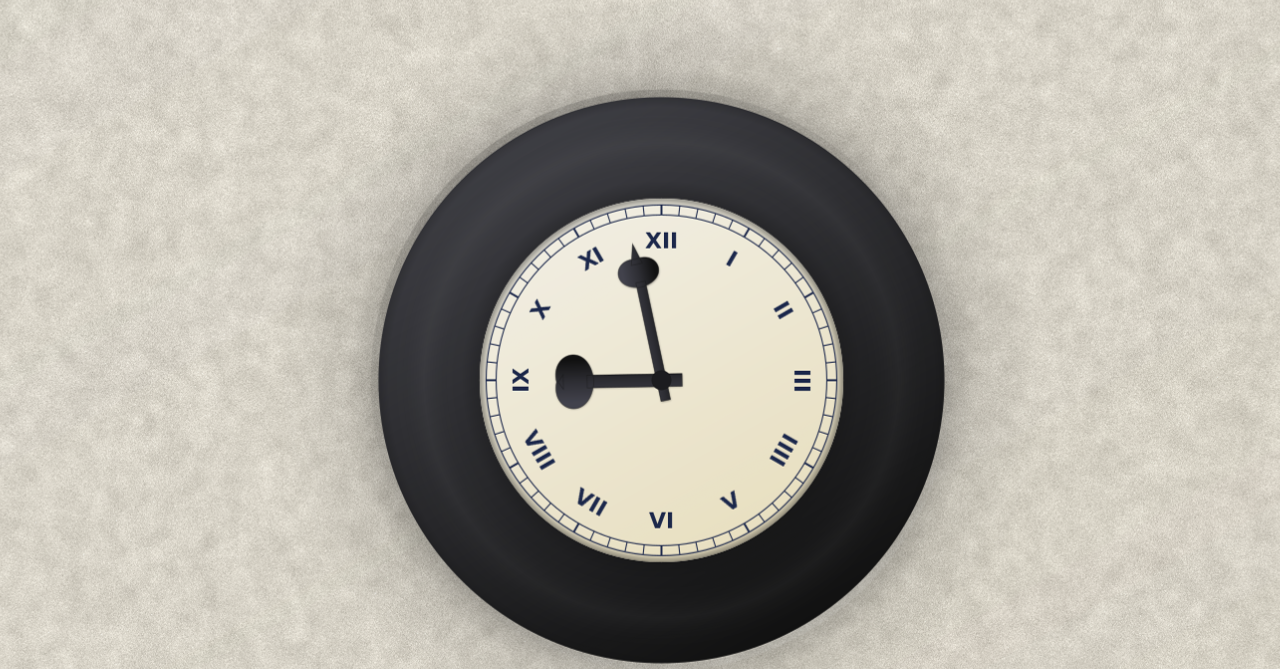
8:58
